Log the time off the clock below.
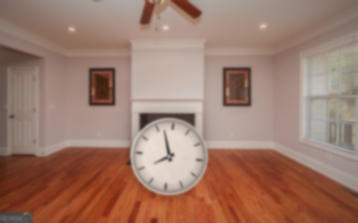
7:57
